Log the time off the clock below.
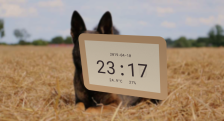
23:17
